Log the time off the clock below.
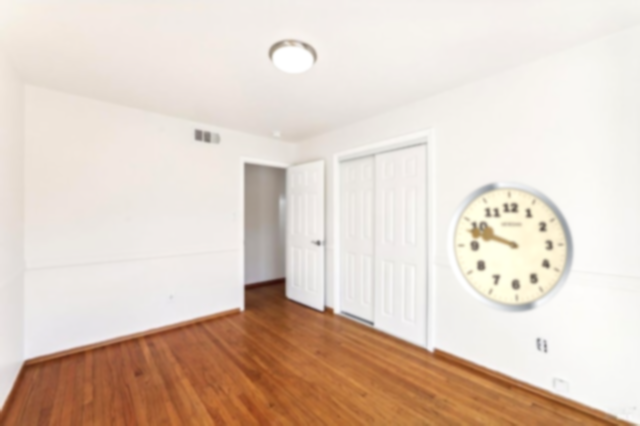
9:48
